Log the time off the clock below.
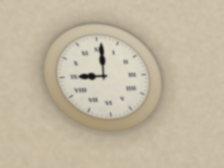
9:01
